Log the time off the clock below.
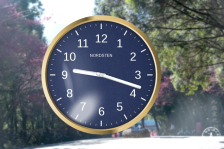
9:18
